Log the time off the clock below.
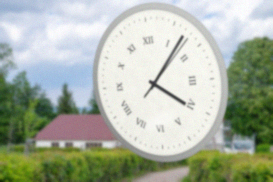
4:07:08
